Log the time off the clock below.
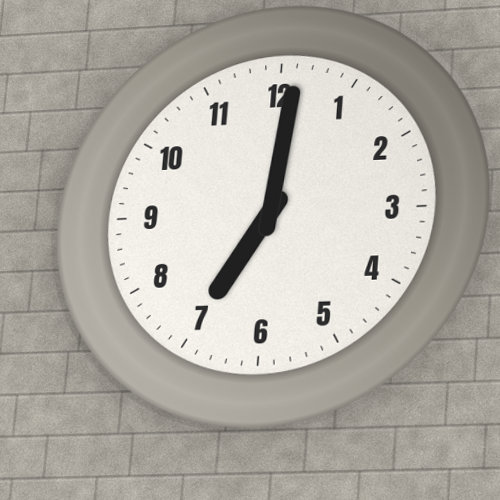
7:01
